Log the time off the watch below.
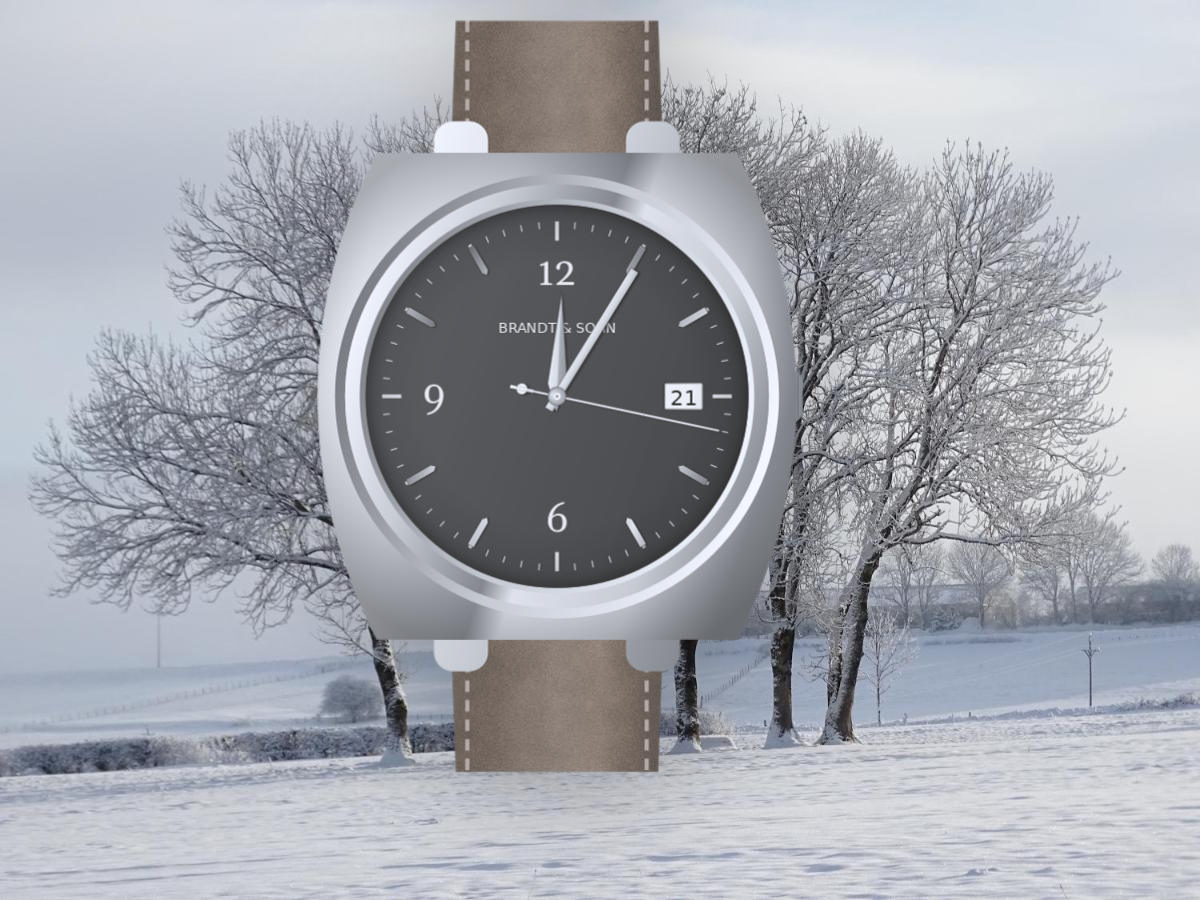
12:05:17
